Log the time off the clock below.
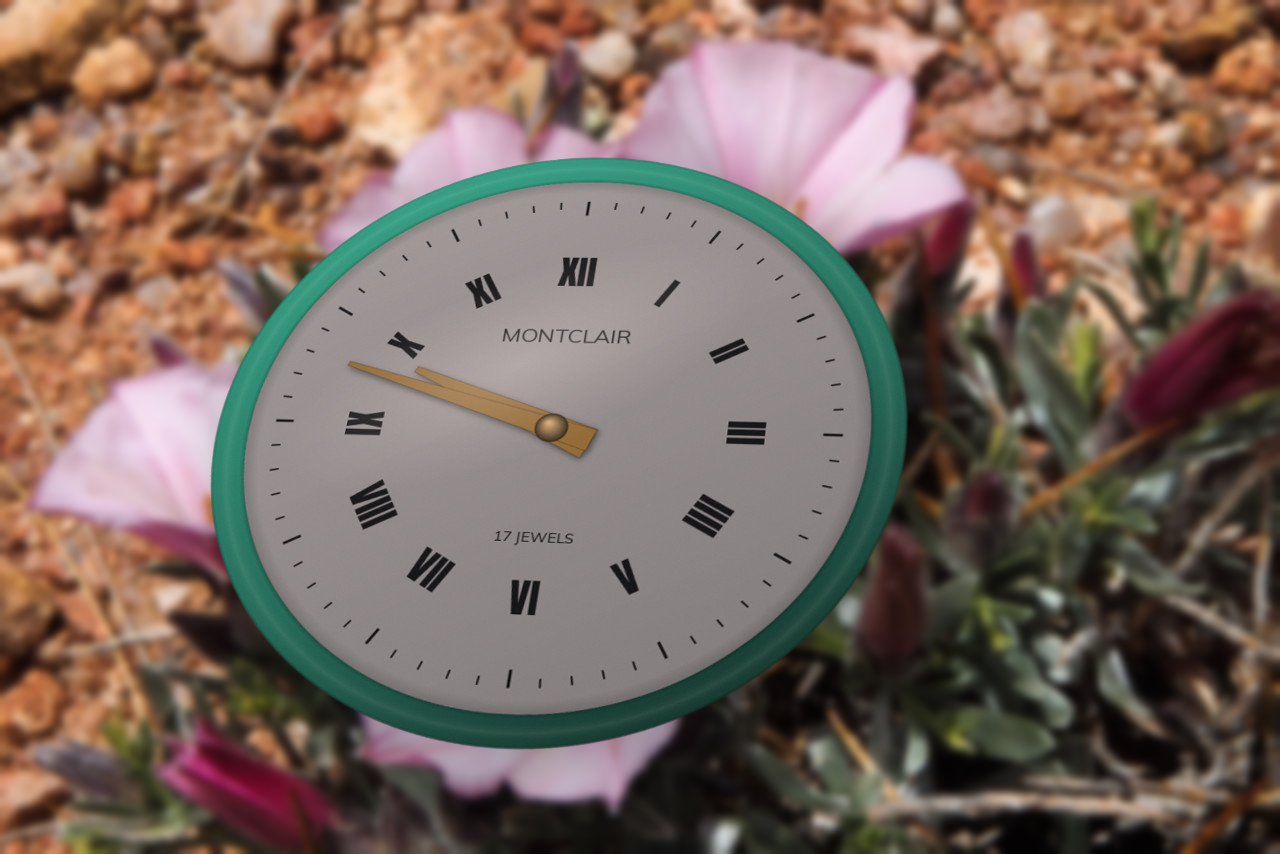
9:48
